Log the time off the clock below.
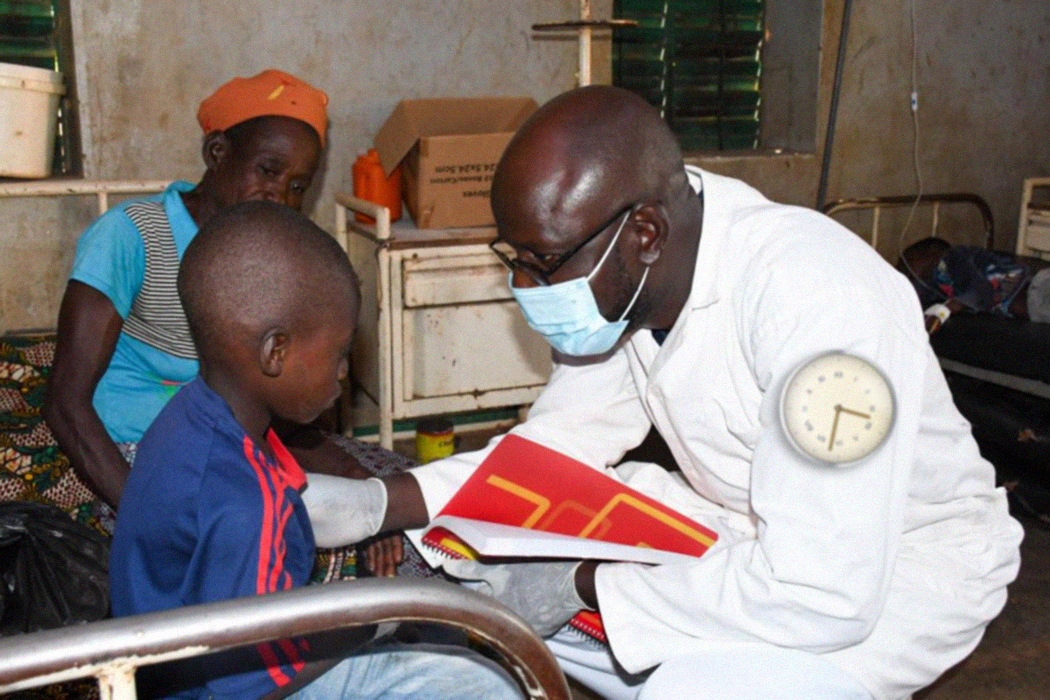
3:32
